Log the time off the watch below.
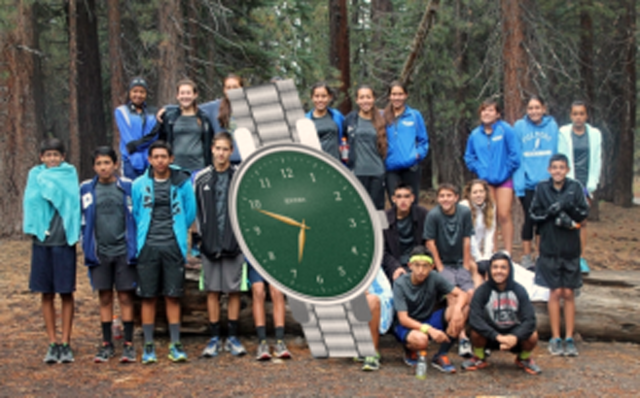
6:49
